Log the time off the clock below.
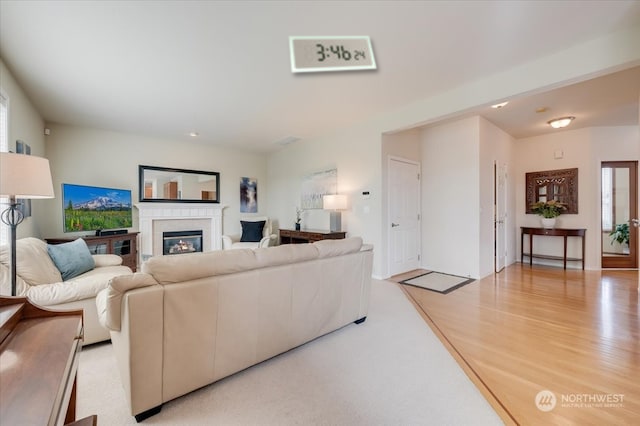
3:46
